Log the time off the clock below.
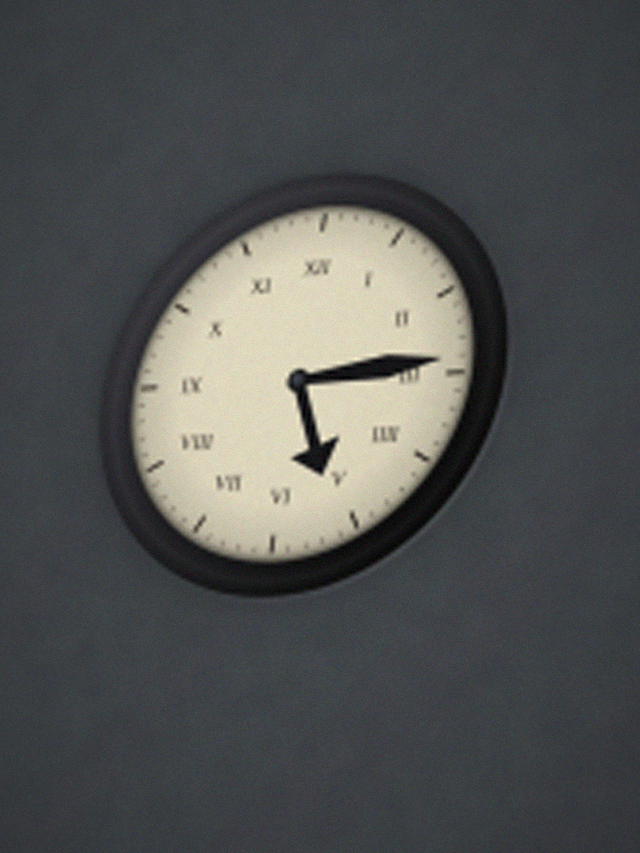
5:14
